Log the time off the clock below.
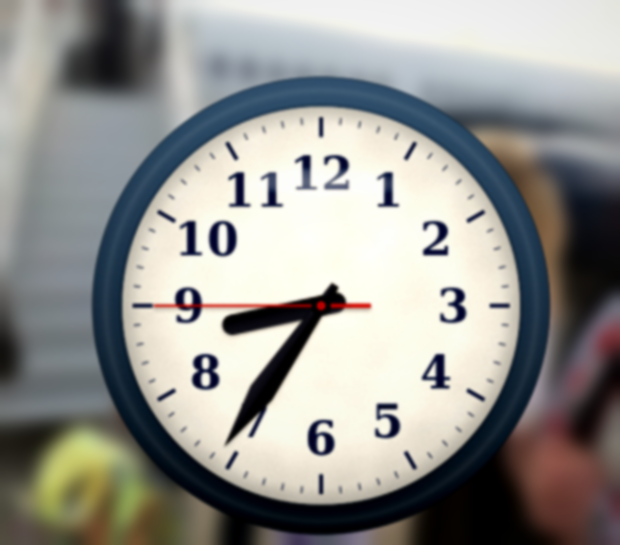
8:35:45
